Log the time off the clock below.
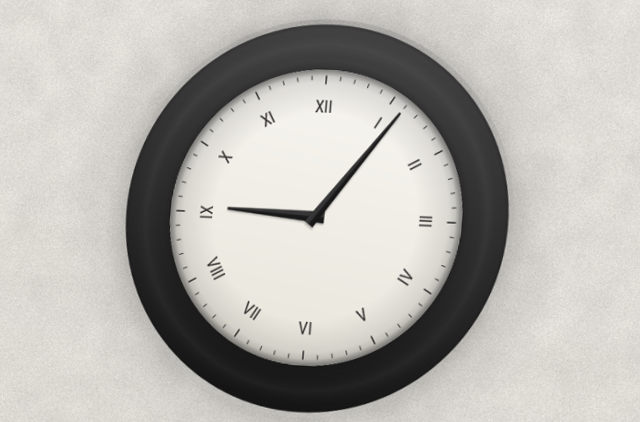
9:06
